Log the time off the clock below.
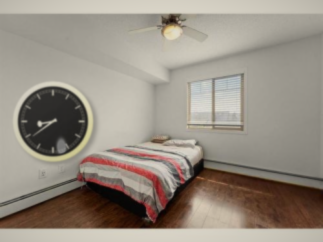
8:39
